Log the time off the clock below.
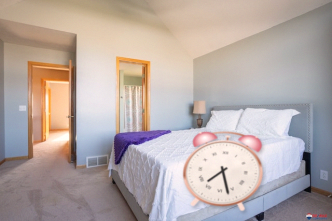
7:27
